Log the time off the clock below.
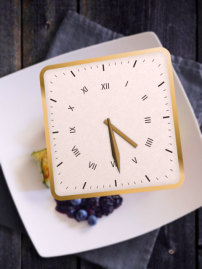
4:29
